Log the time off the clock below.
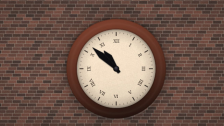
10:52
